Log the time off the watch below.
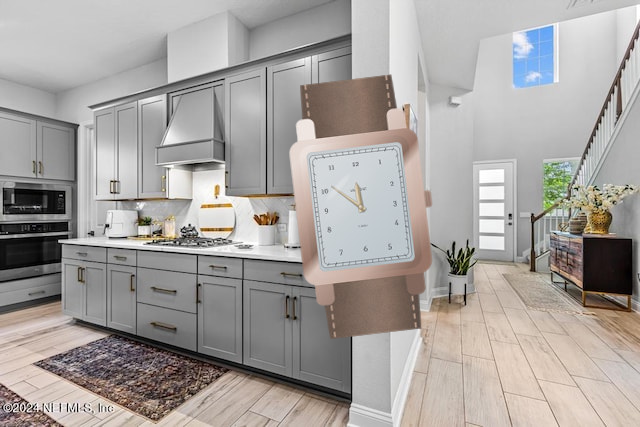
11:52
